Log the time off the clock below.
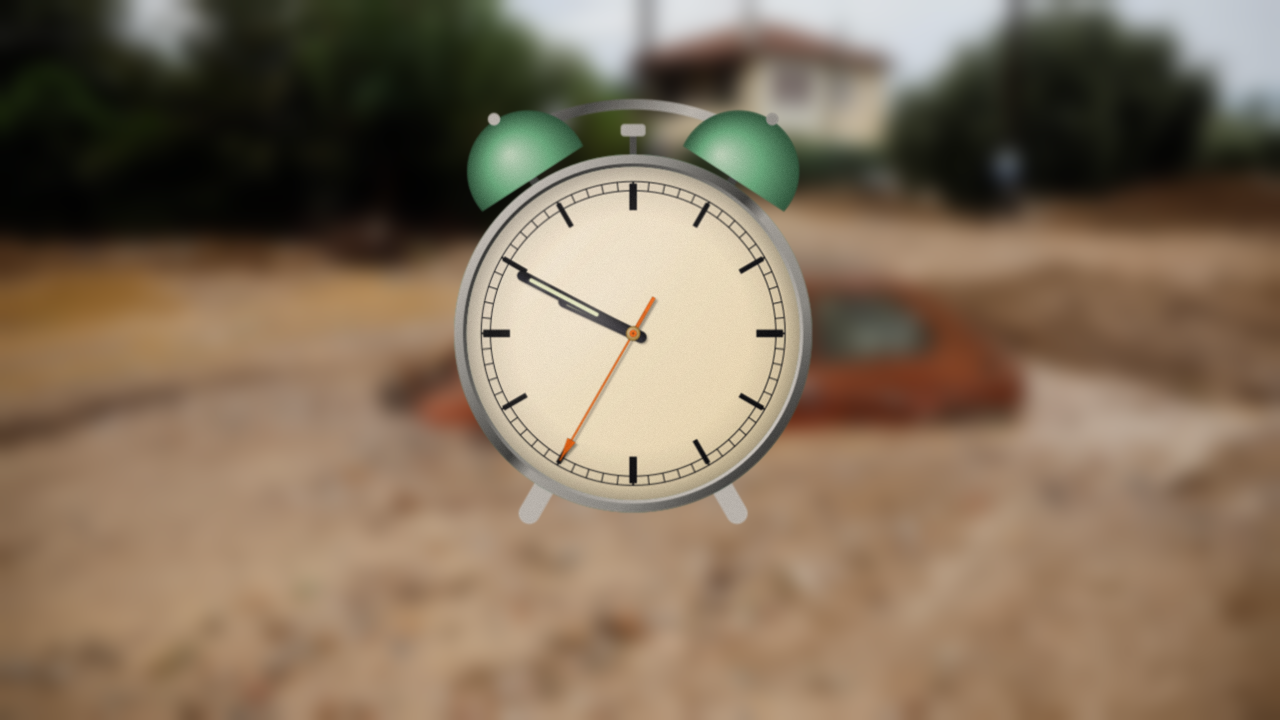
9:49:35
